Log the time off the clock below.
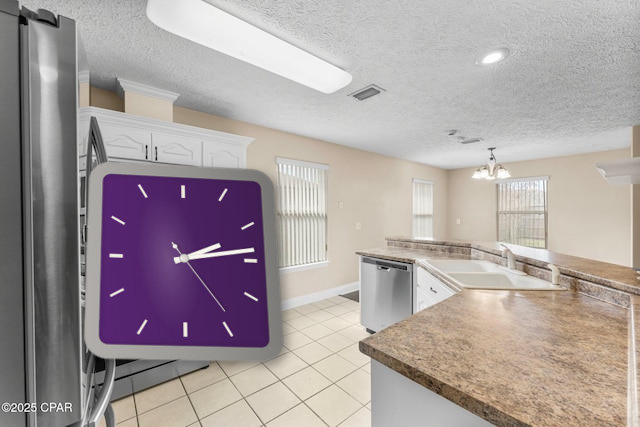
2:13:24
